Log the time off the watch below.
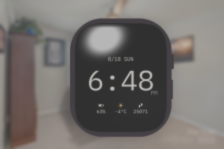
6:48
